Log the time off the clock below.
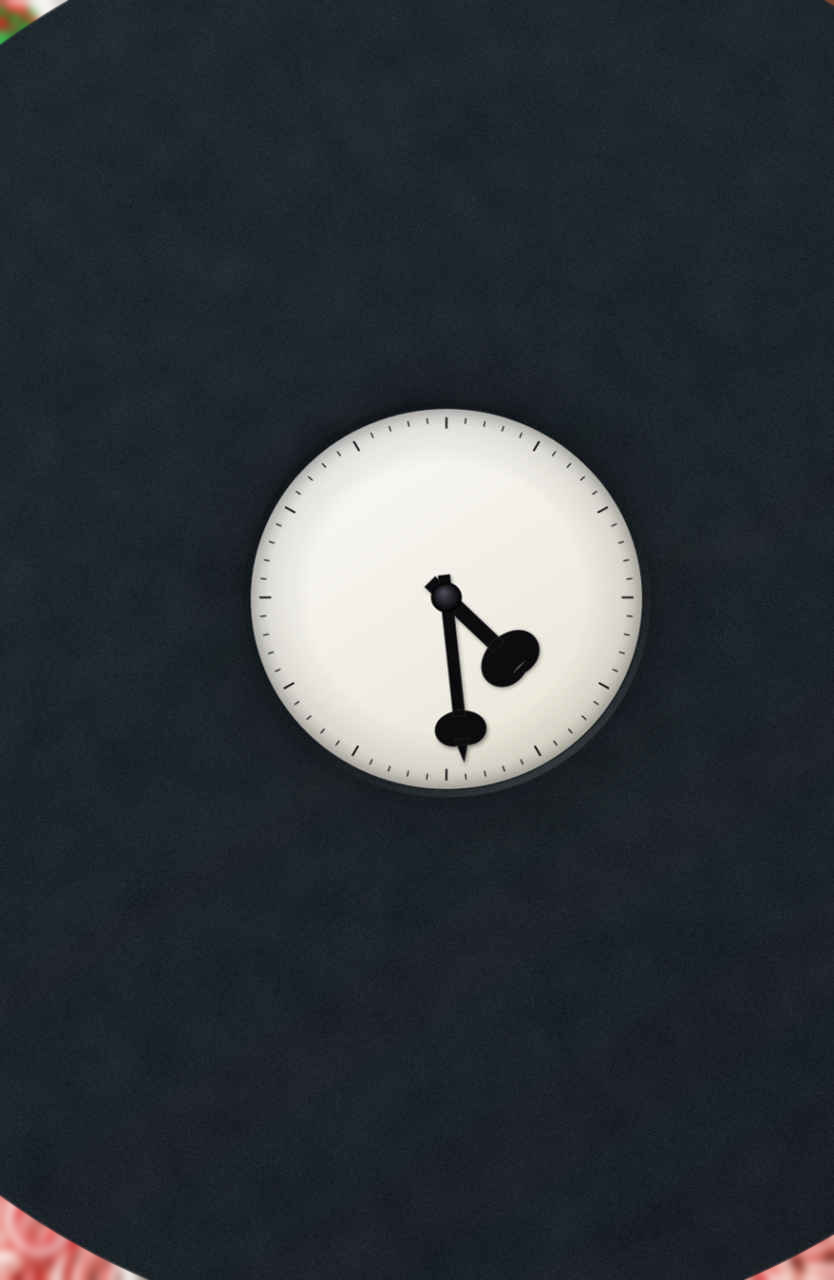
4:29
